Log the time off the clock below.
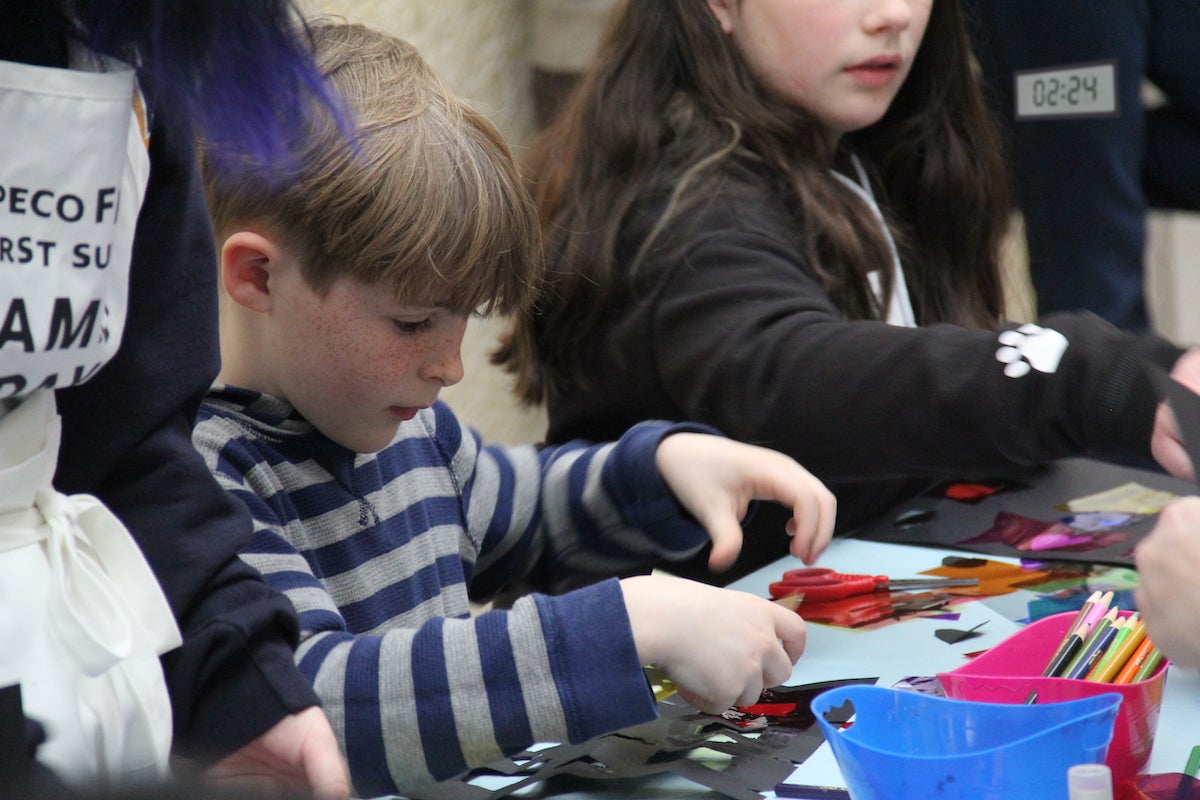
2:24
